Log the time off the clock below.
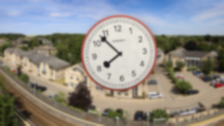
7:53
